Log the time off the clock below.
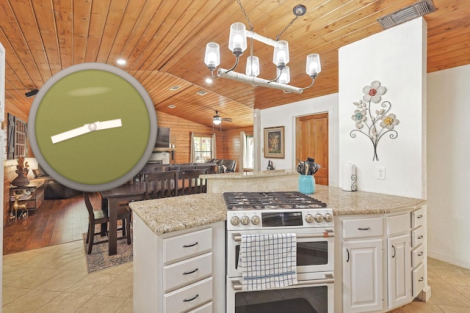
2:42
